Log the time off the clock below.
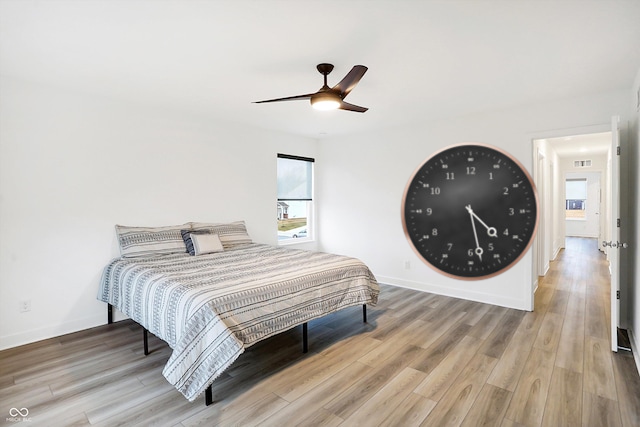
4:28
